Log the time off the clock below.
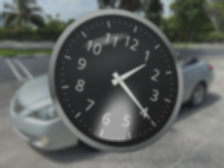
1:20
